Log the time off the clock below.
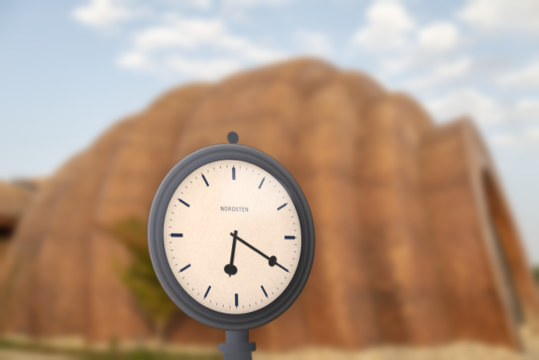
6:20
